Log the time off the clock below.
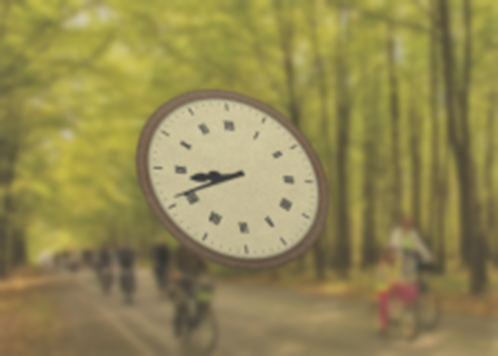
8:41
